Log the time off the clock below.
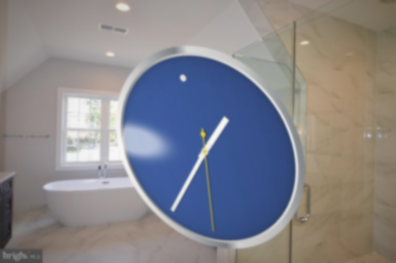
1:37:32
